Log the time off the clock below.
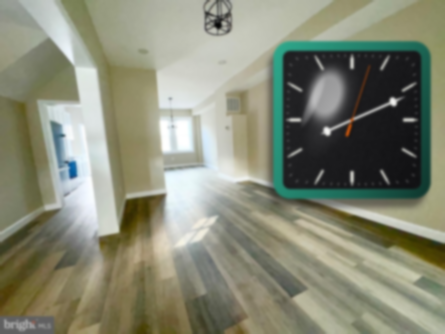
8:11:03
